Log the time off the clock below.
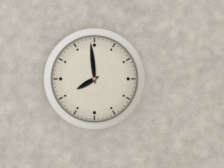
7:59
